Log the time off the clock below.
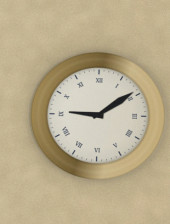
9:09
